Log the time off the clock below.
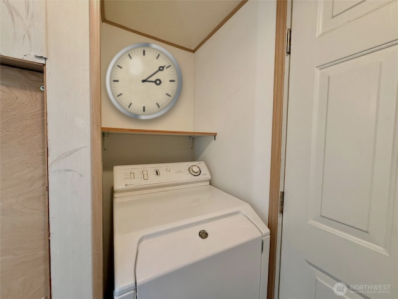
3:09
